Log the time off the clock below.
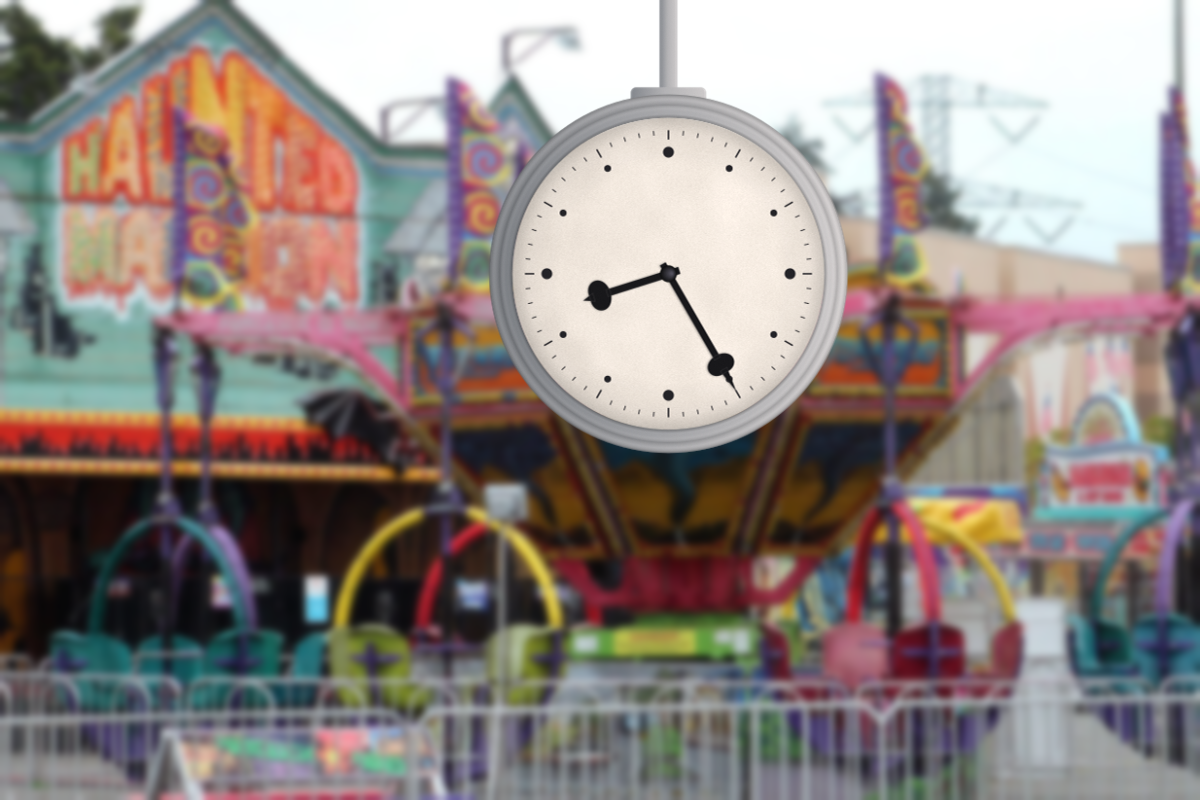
8:25
